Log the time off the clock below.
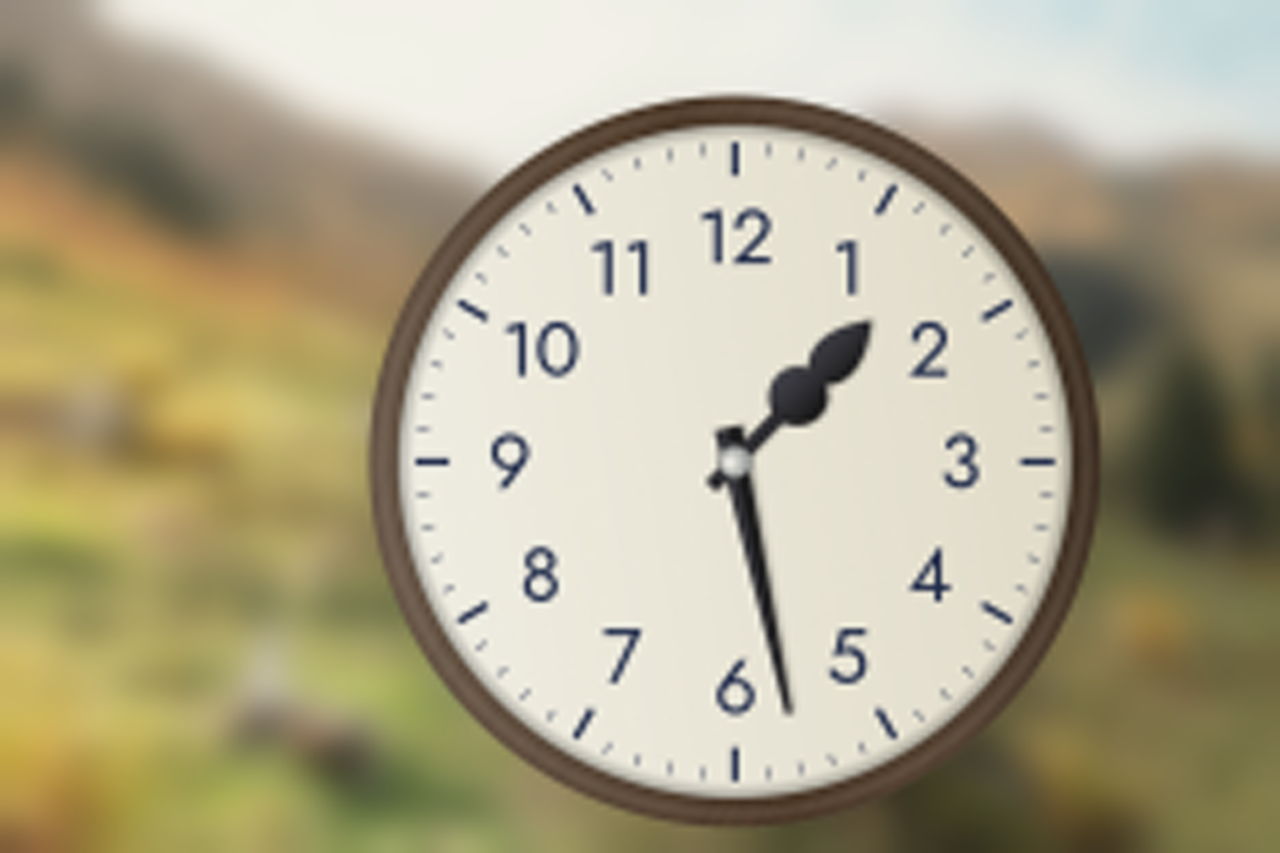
1:28
